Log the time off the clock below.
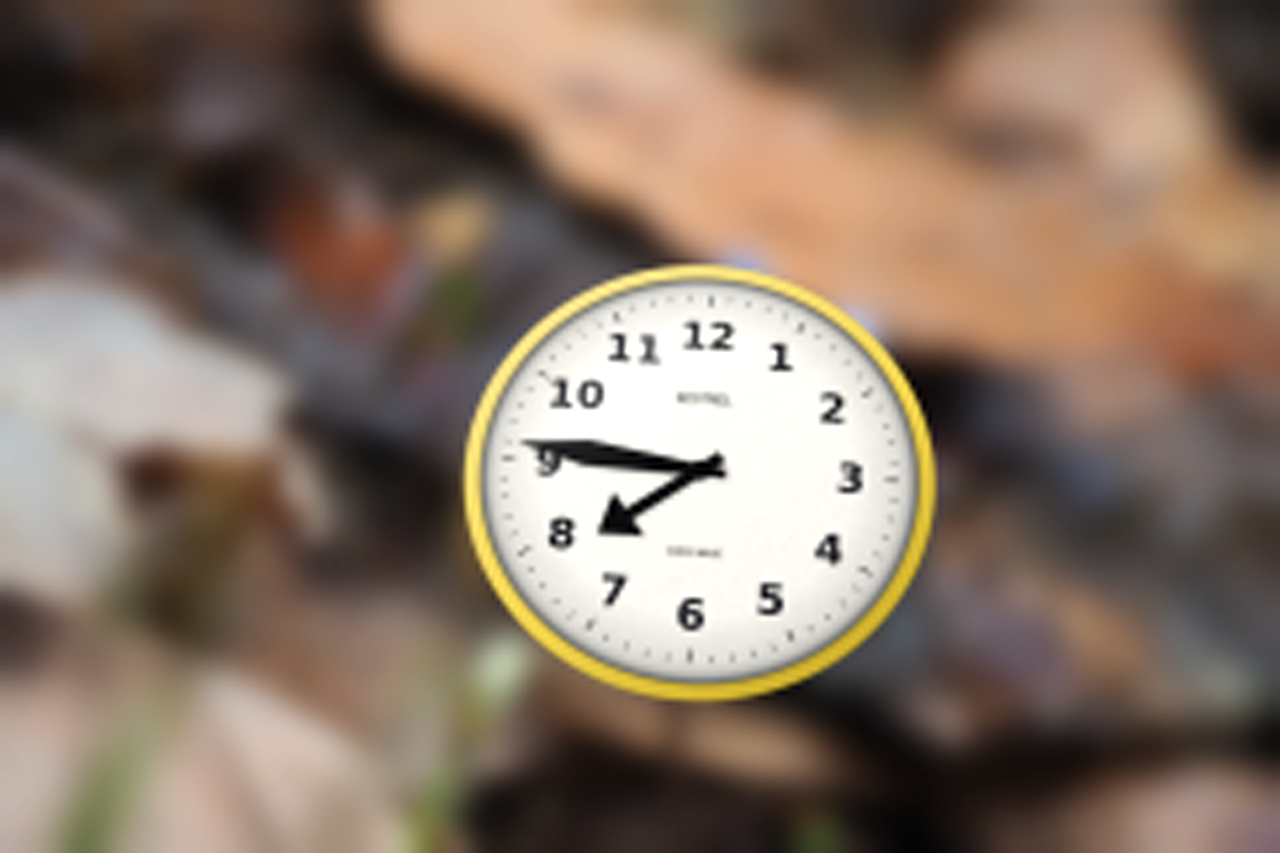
7:46
